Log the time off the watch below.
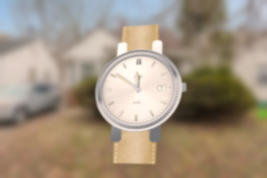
11:51
